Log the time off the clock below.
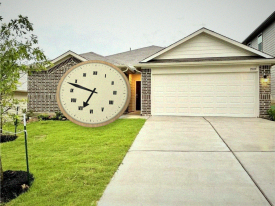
6:48
